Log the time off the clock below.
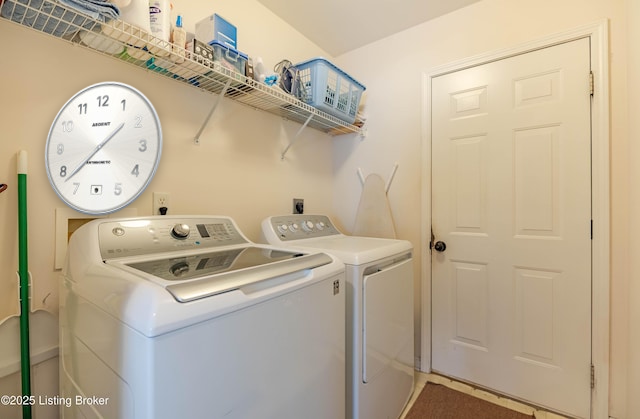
1:38
